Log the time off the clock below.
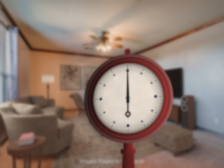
6:00
